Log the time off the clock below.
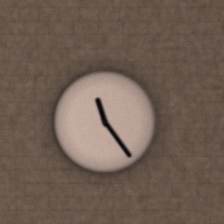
11:24
